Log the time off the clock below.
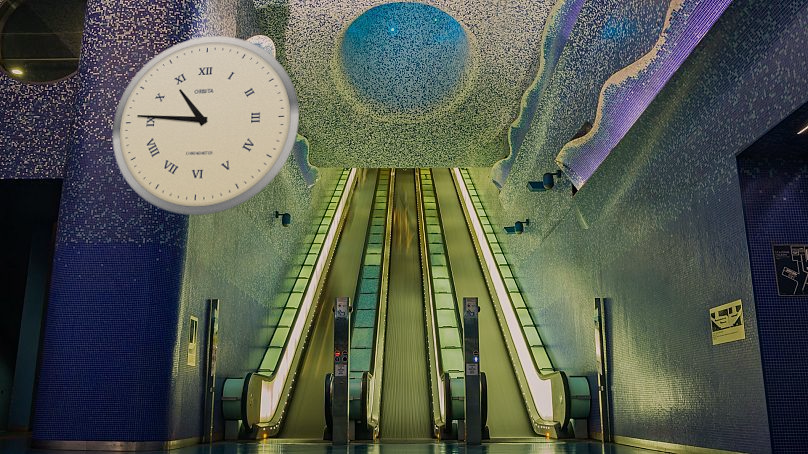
10:46
